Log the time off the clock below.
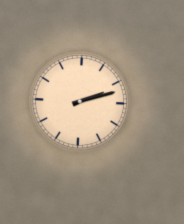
2:12
